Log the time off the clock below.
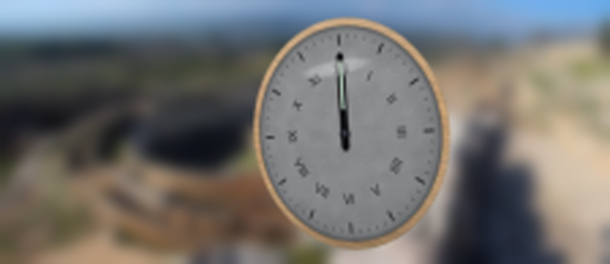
12:00
